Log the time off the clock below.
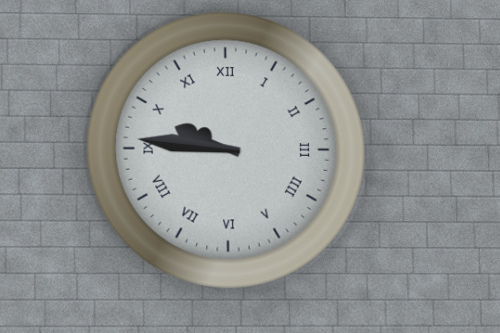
9:46
